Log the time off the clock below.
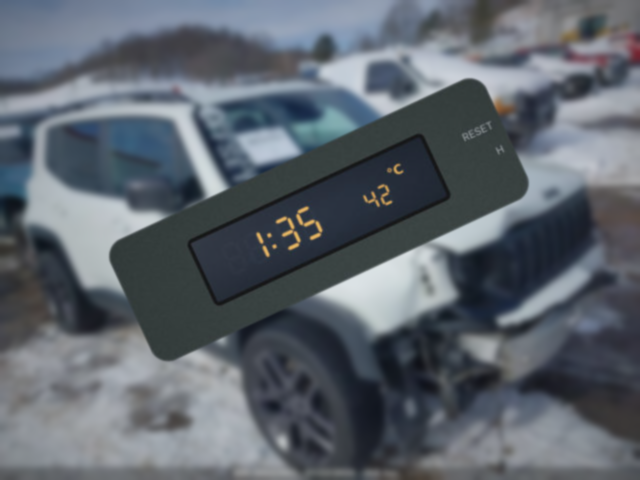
1:35
